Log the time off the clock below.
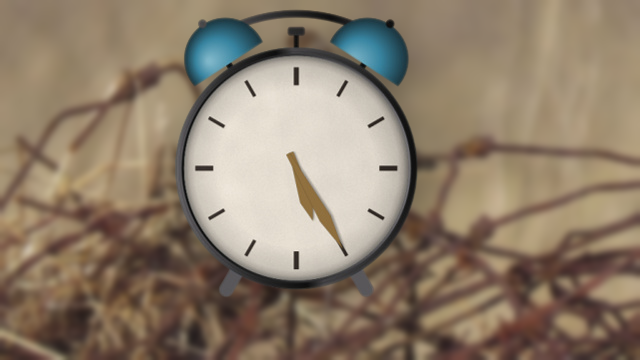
5:25
